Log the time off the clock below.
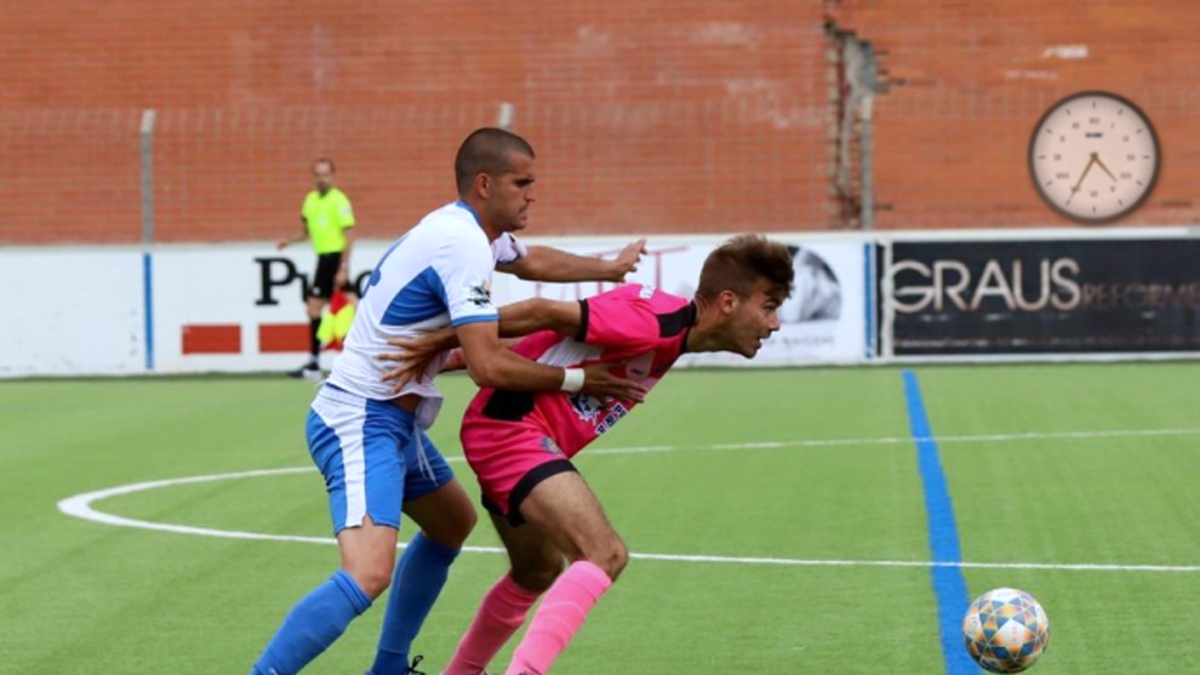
4:35
